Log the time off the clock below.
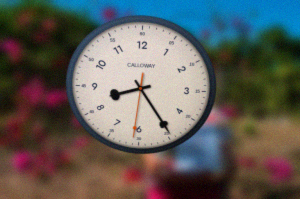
8:24:31
